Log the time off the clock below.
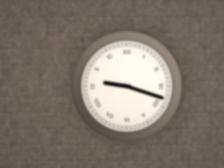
9:18
